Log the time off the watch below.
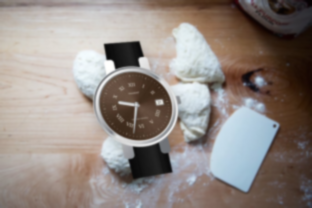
9:33
